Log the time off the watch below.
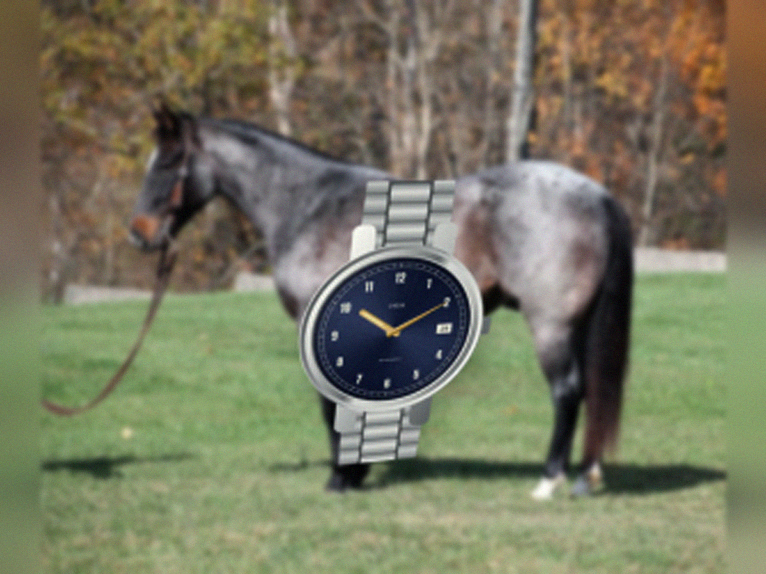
10:10
